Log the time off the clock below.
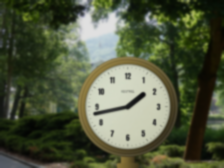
1:43
